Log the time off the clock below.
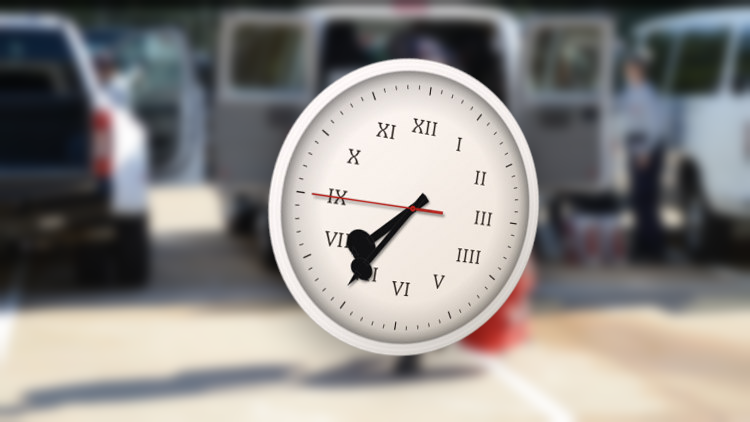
7:35:45
